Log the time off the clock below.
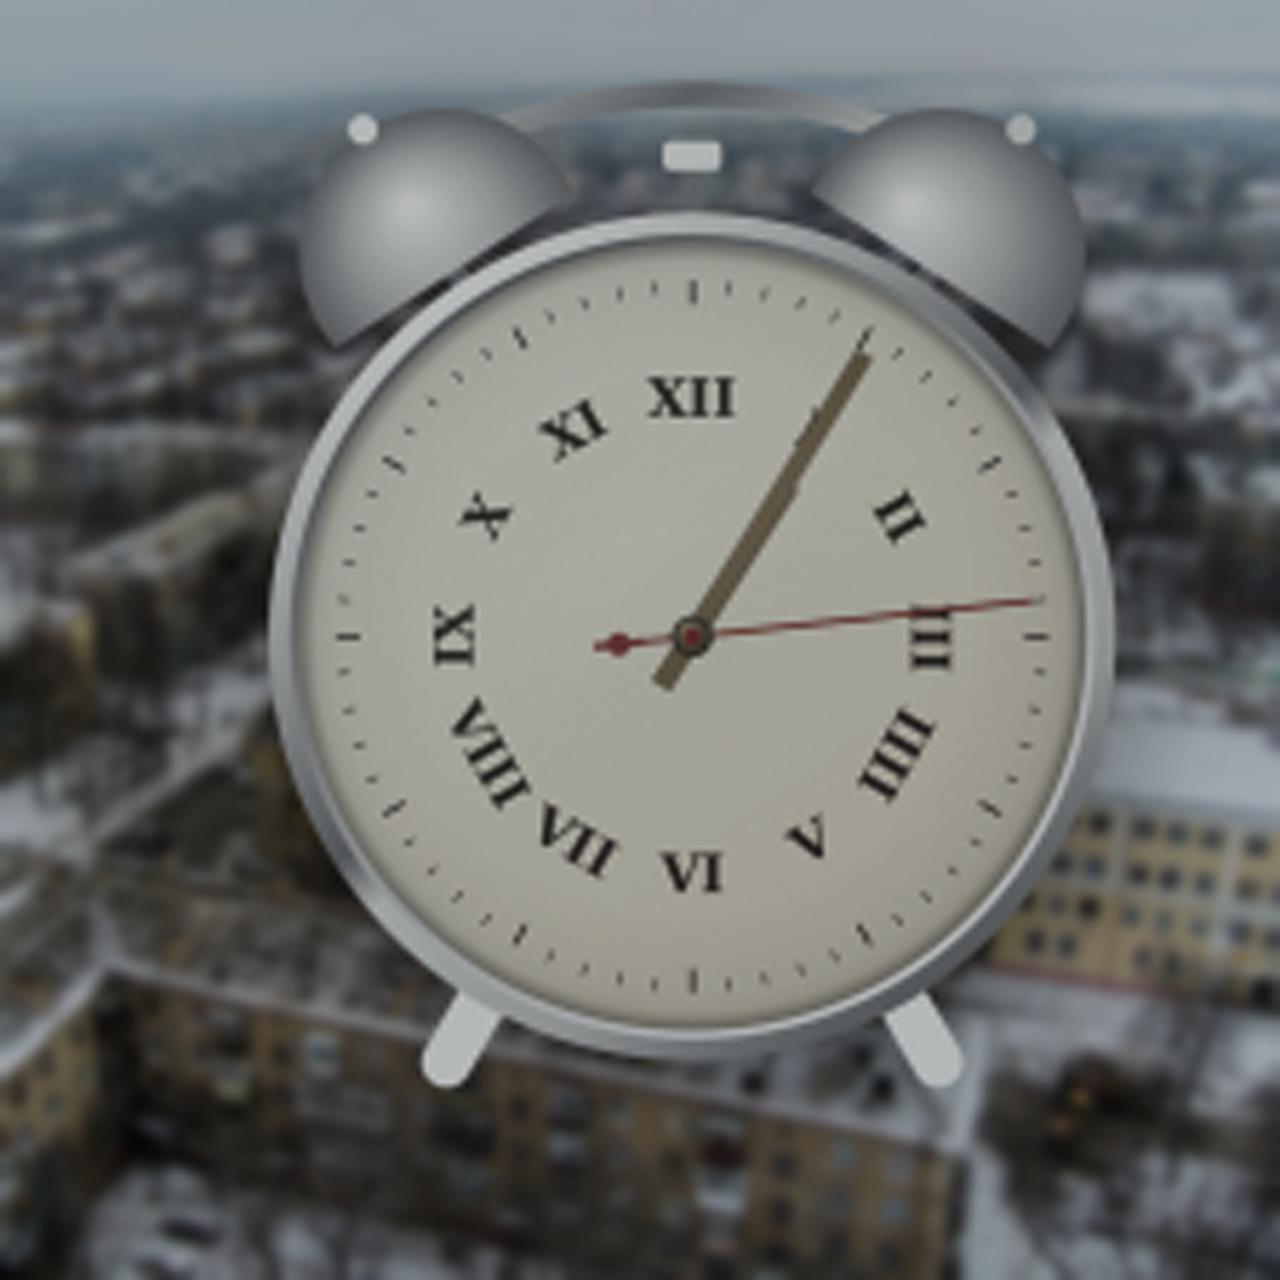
1:05:14
